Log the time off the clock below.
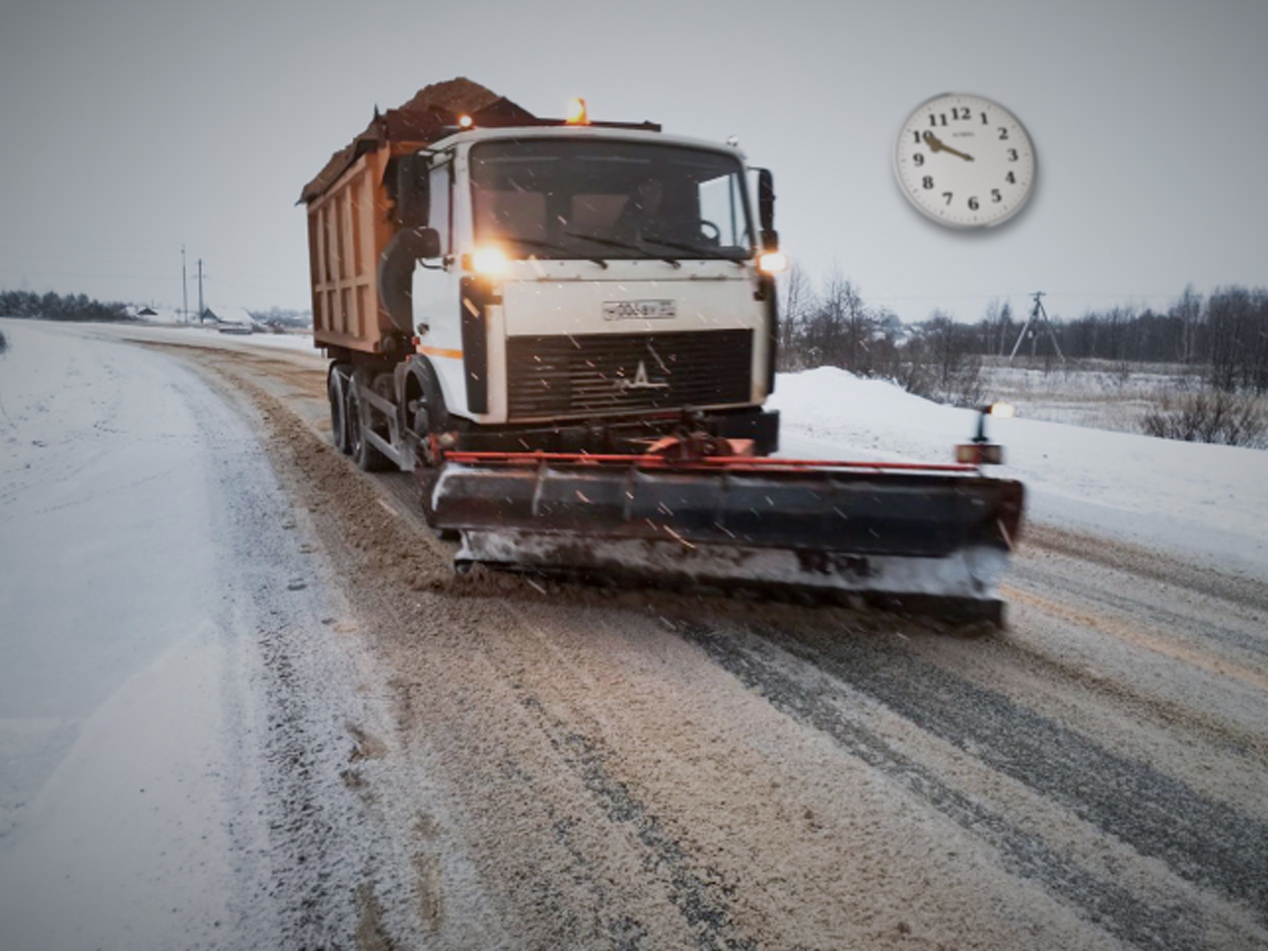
9:50
